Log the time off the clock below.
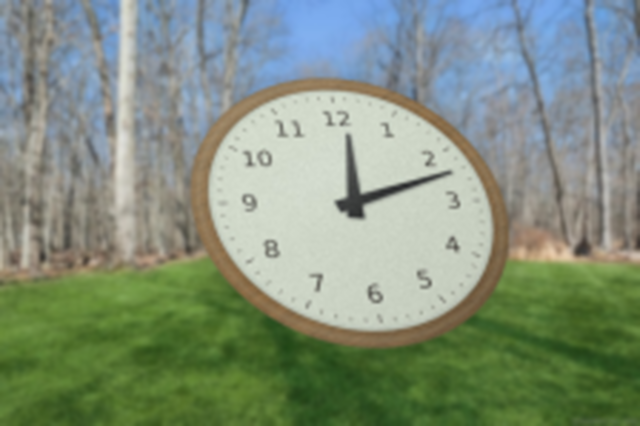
12:12
